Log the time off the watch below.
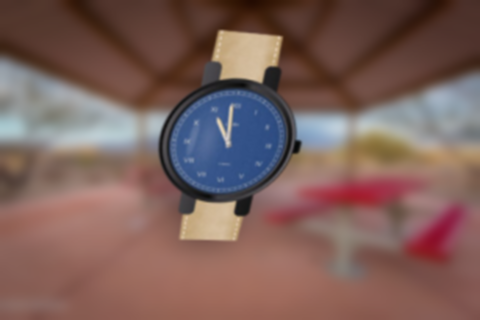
10:59
